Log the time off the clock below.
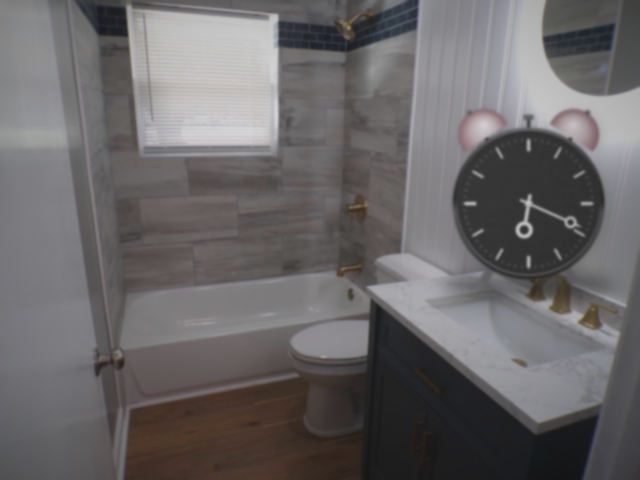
6:19
